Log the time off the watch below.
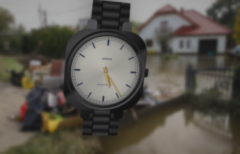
5:24
